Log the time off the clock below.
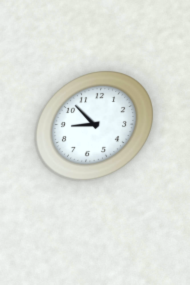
8:52
